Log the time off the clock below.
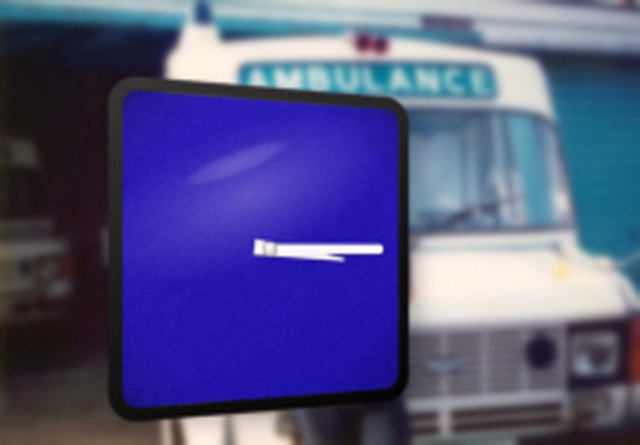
3:15
